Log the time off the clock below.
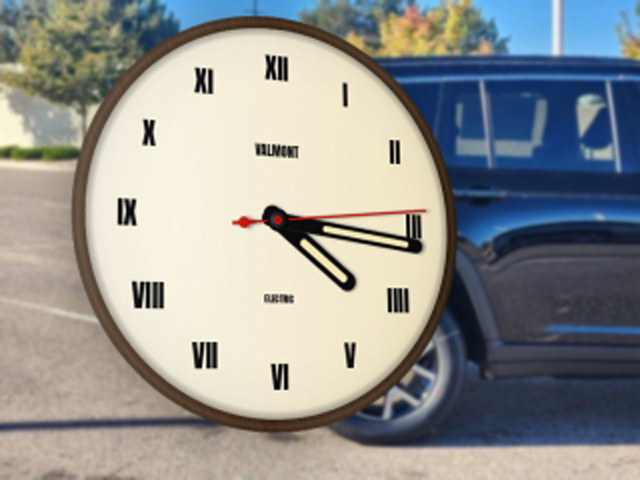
4:16:14
